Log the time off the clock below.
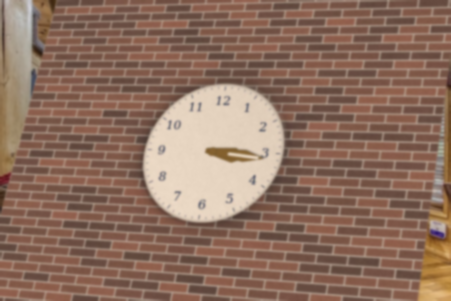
3:16
